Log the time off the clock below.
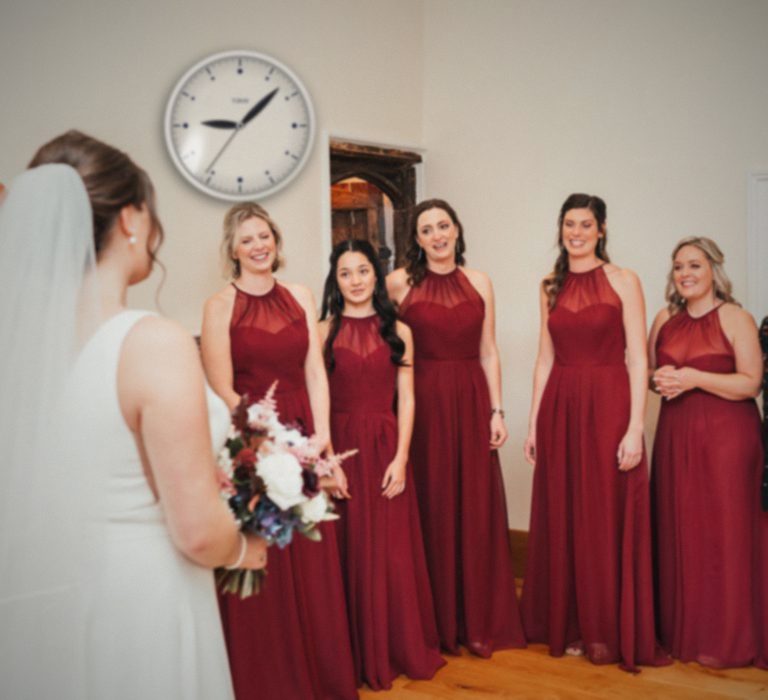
9:07:36
